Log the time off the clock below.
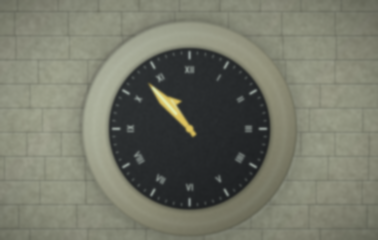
10:53
